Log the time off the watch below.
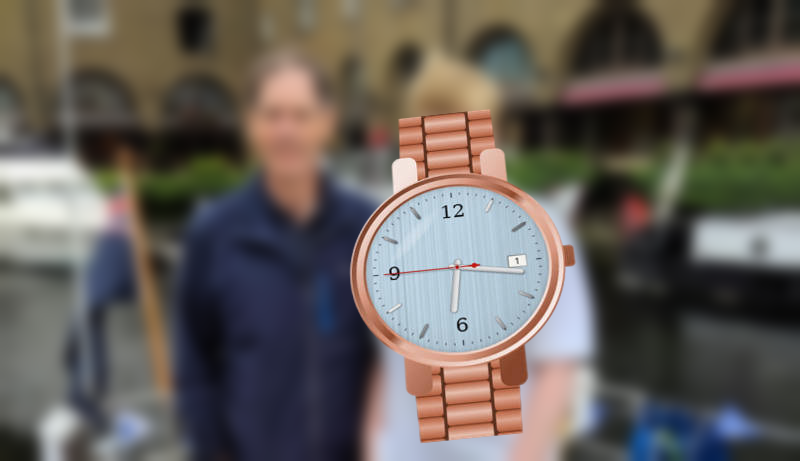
6:16:45
